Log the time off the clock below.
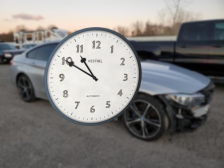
10:50
